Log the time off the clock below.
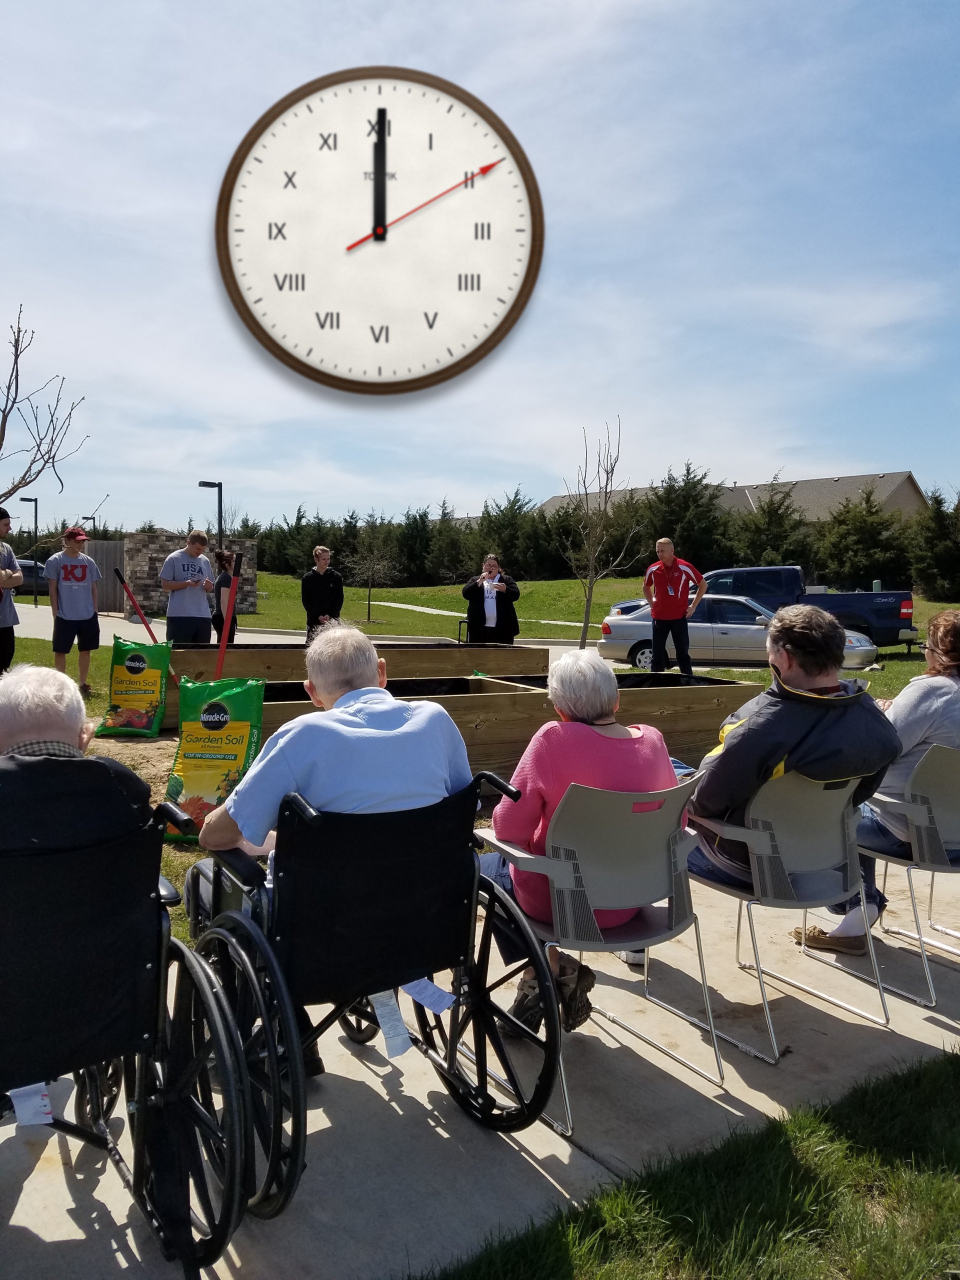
12:00:10
